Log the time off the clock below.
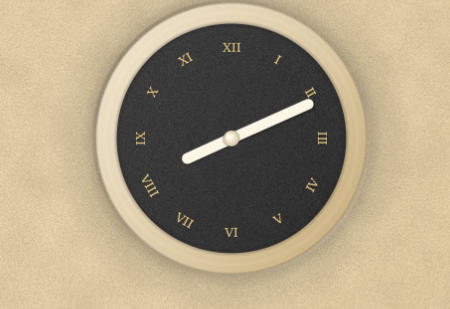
8:11
